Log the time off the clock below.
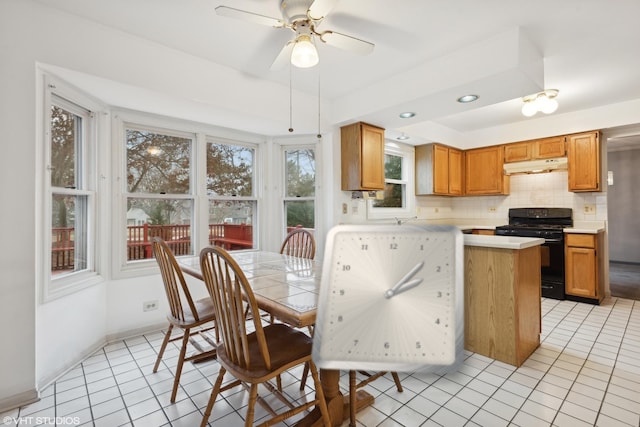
2:07
